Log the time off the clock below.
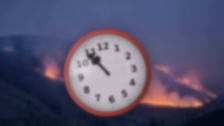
10:54
